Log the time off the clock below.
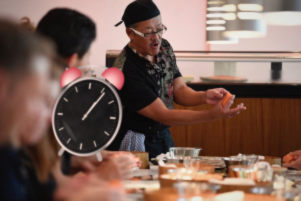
1:06
